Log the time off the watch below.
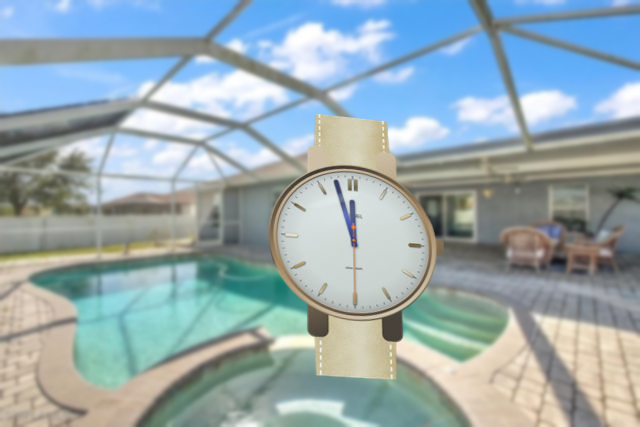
11:57:30
